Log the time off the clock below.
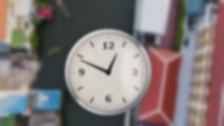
12:49
